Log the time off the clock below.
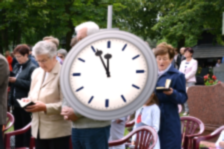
11:56
